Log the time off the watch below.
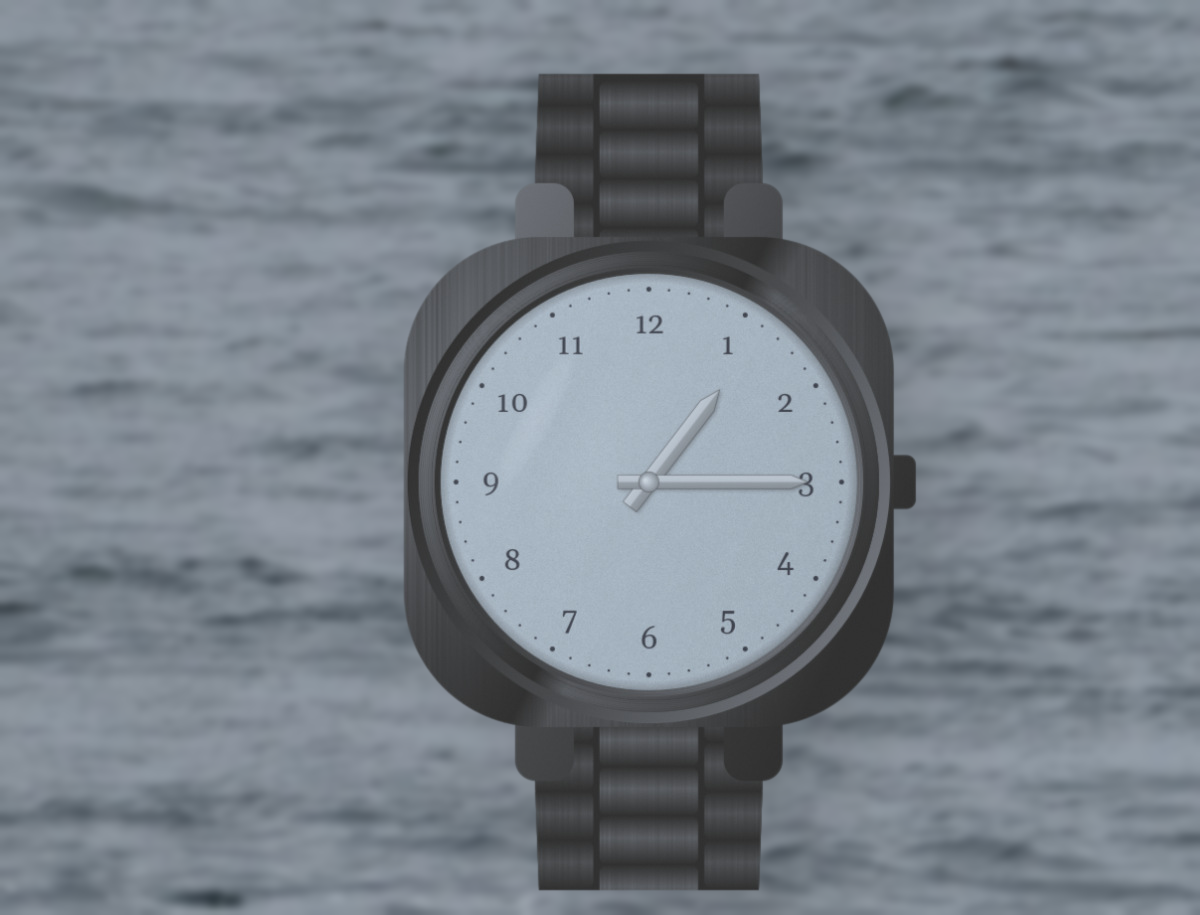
1:15
